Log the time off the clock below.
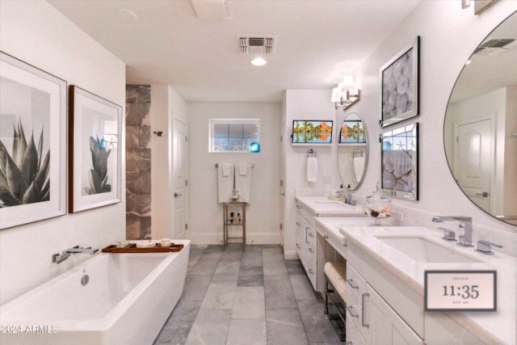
11:35
